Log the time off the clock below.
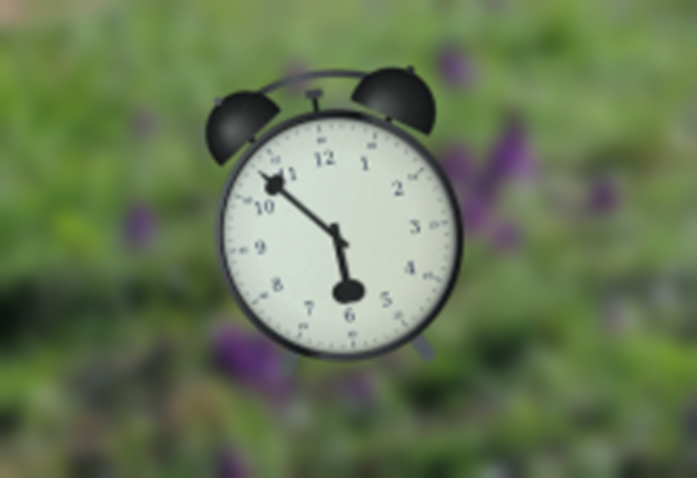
5:53
